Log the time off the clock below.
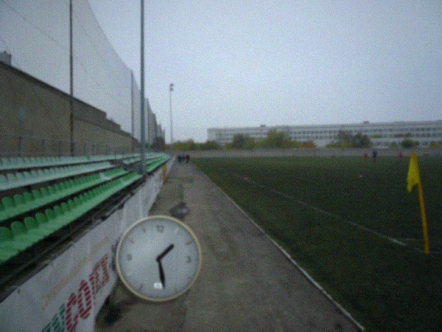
1:28
